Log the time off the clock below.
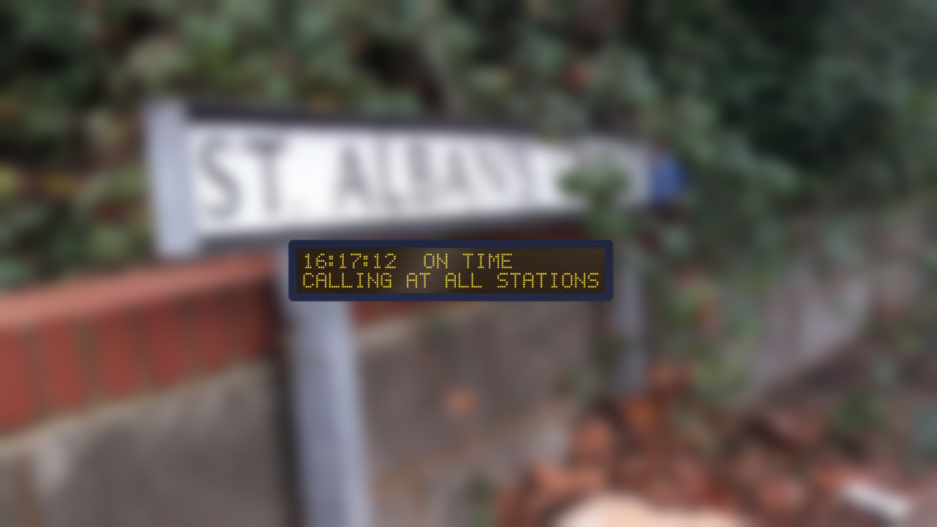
16:17:12
